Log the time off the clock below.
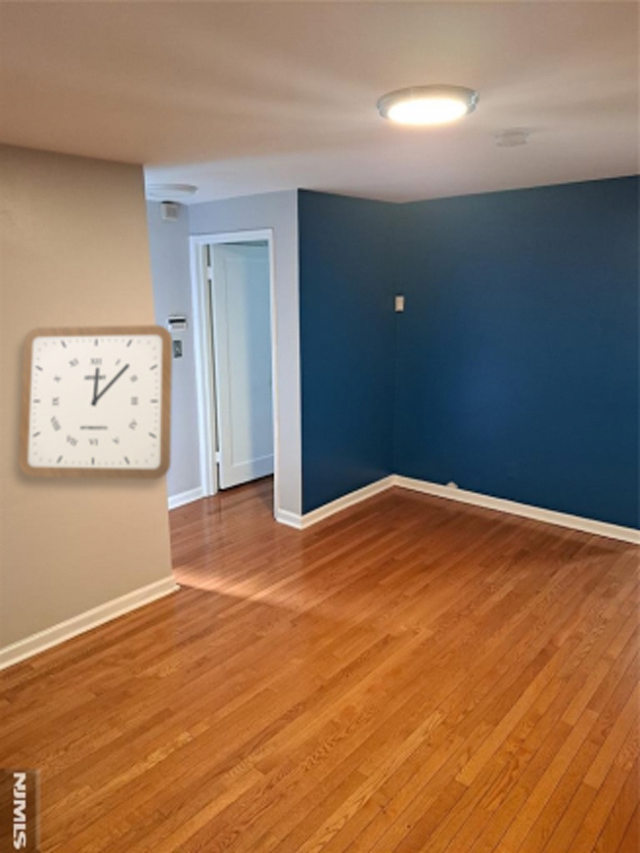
12:07
